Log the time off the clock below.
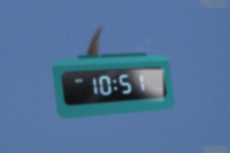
10:51
